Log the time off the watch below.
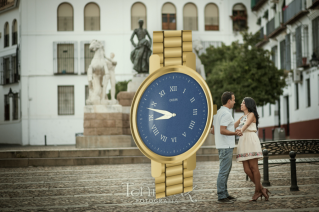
8:48
